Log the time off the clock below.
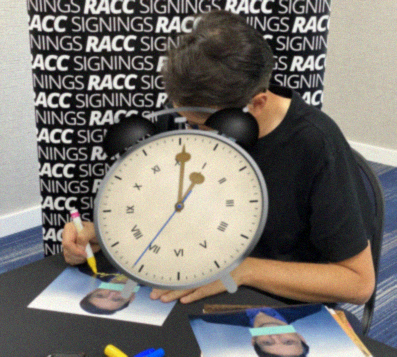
1:00:36
